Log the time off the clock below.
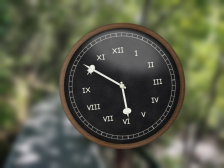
5:51
